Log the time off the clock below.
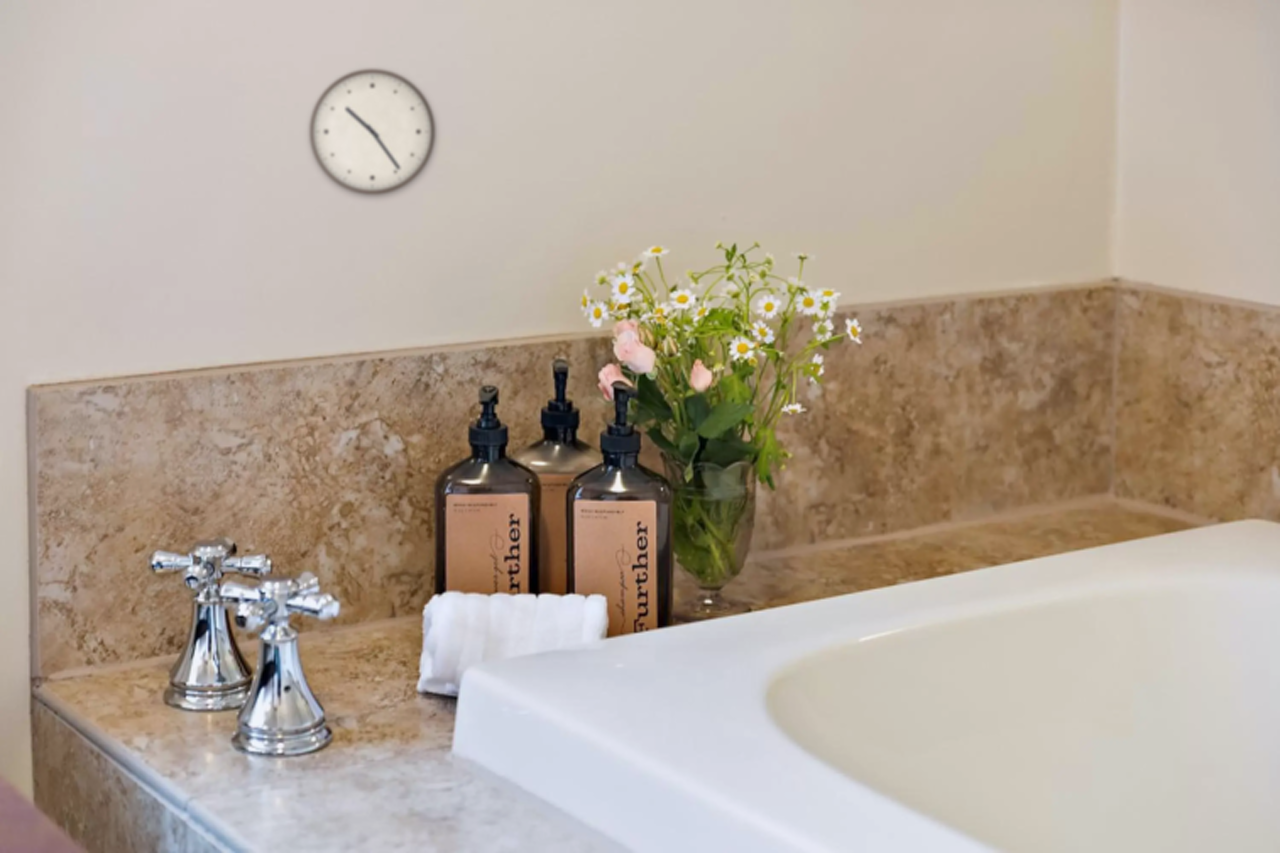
10:24
